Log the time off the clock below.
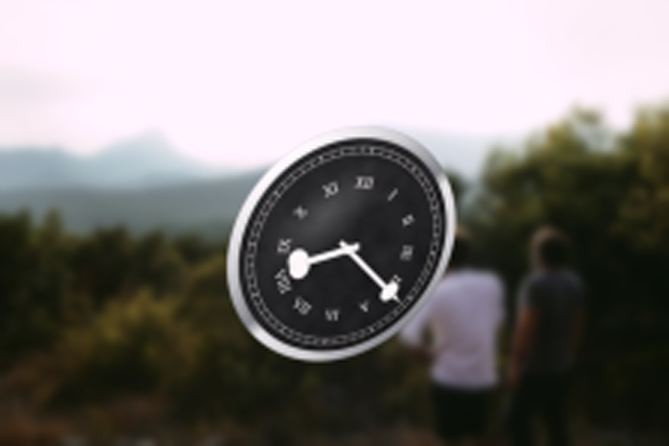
8:21
